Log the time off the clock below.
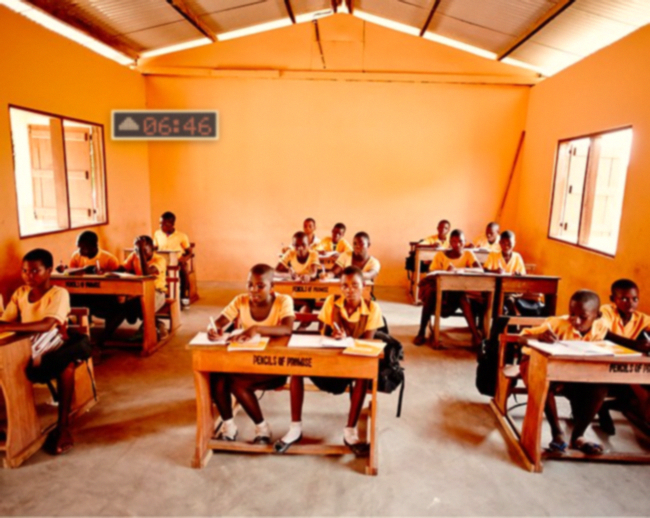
6:46
